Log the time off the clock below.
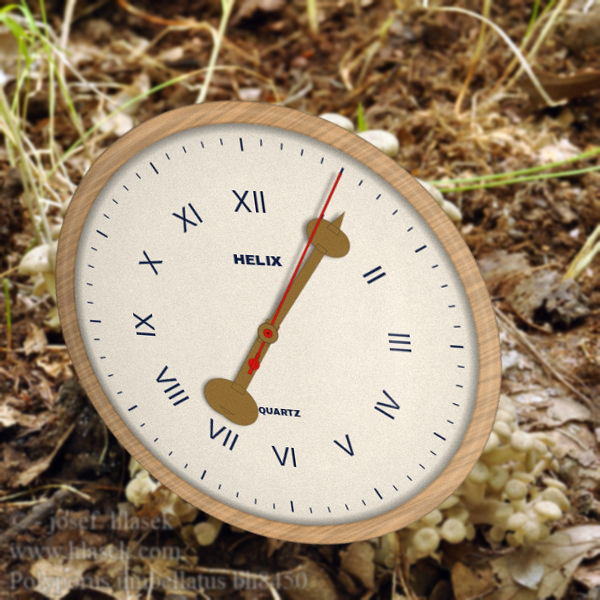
7:06:05
